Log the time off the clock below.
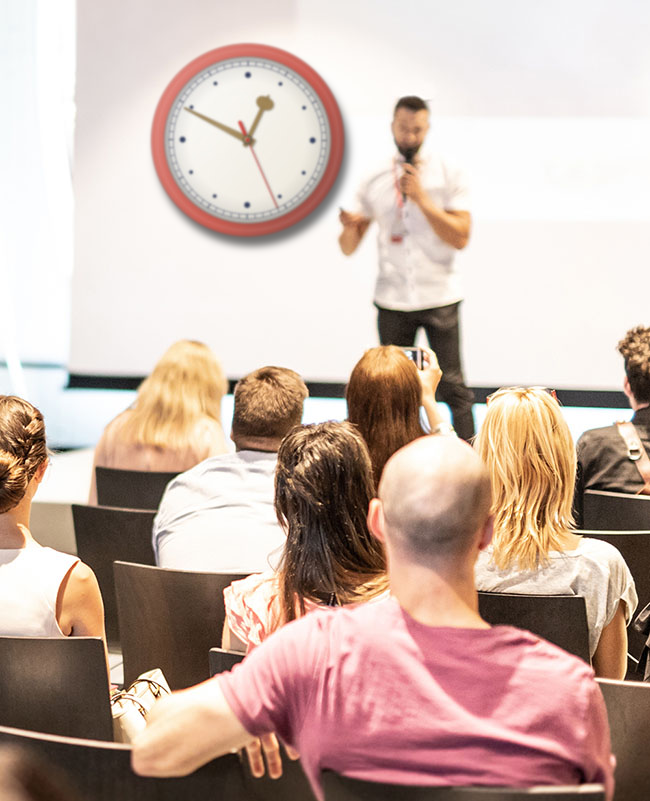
12:49:26
